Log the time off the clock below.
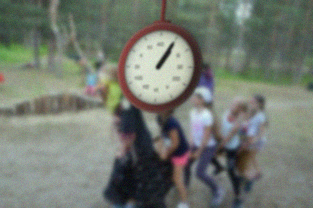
1:05
